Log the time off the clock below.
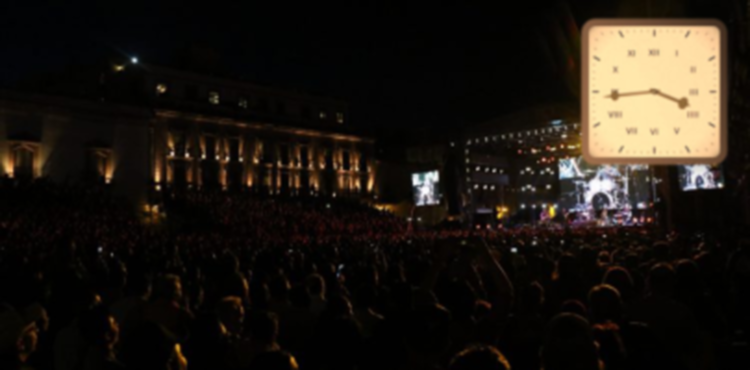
3:44
